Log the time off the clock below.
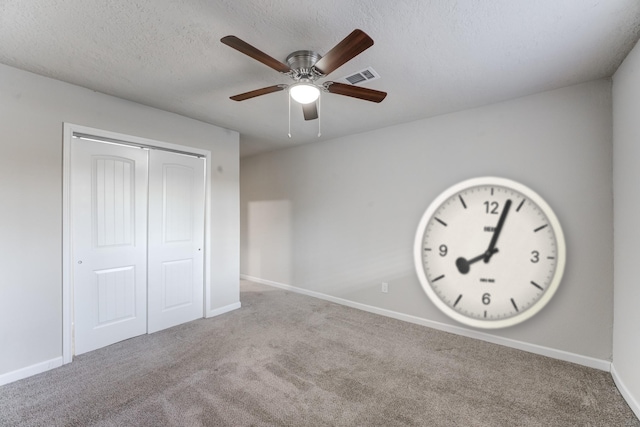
8:03
